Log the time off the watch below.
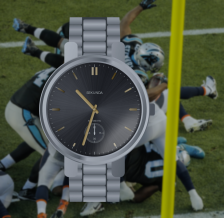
10:33
